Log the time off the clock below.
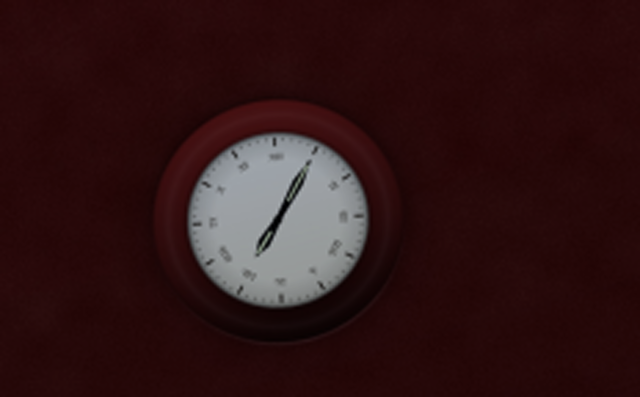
7:05
